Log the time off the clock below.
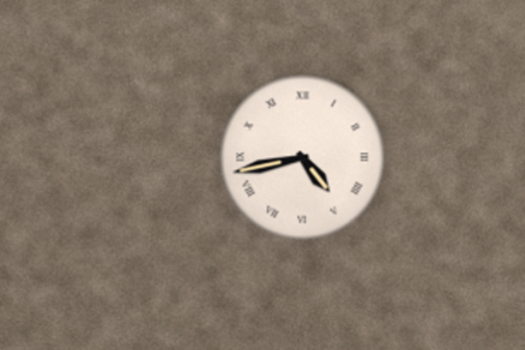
4:43
